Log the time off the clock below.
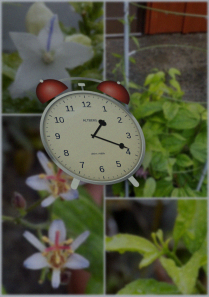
1:19
